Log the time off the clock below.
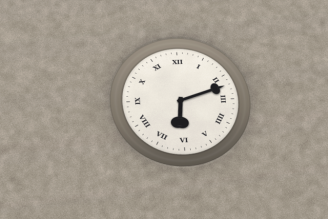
6:12
